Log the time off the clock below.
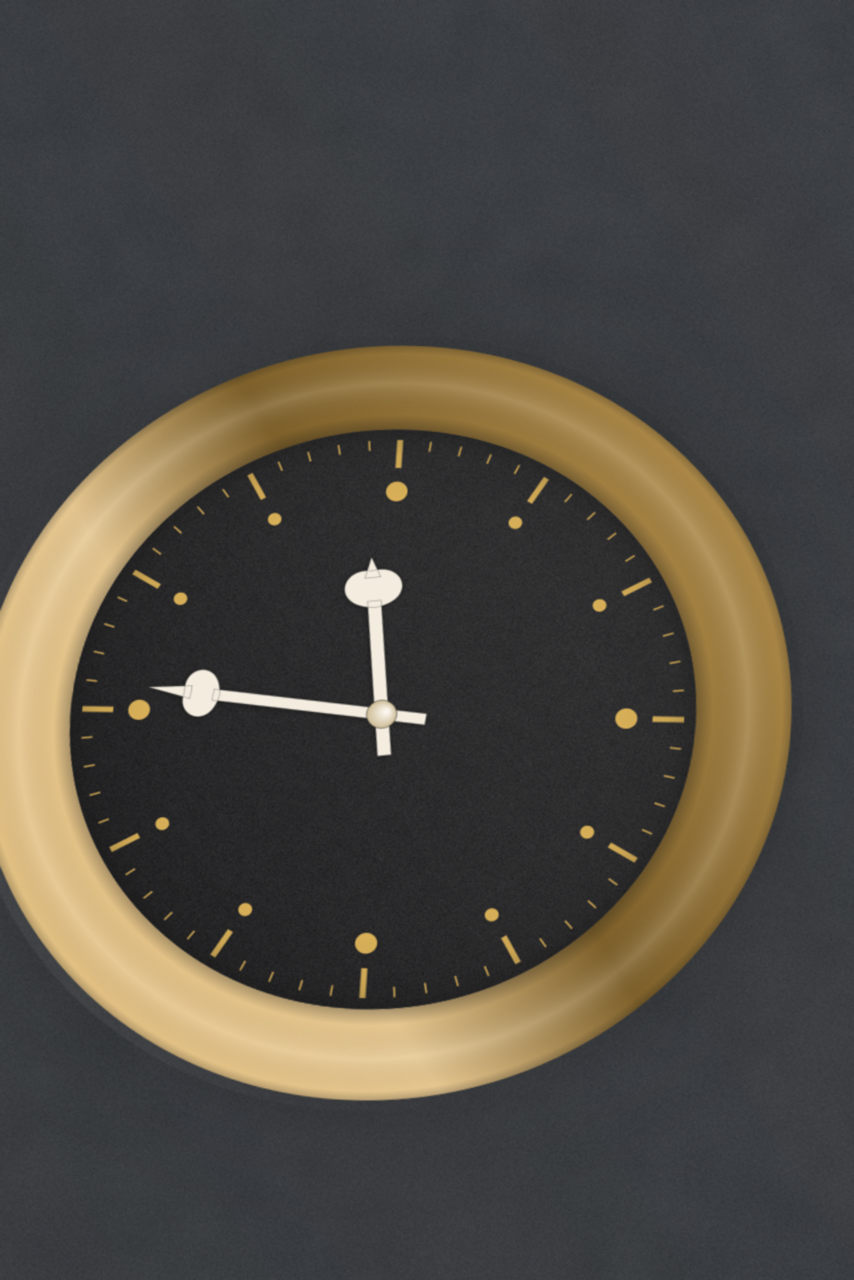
11:46
